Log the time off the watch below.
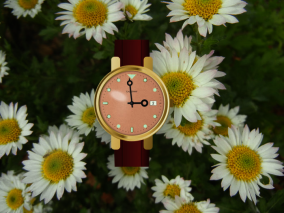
2:59
